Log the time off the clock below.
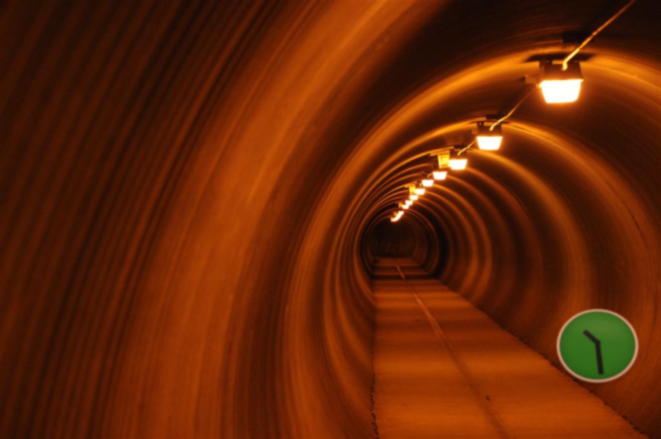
10:29
